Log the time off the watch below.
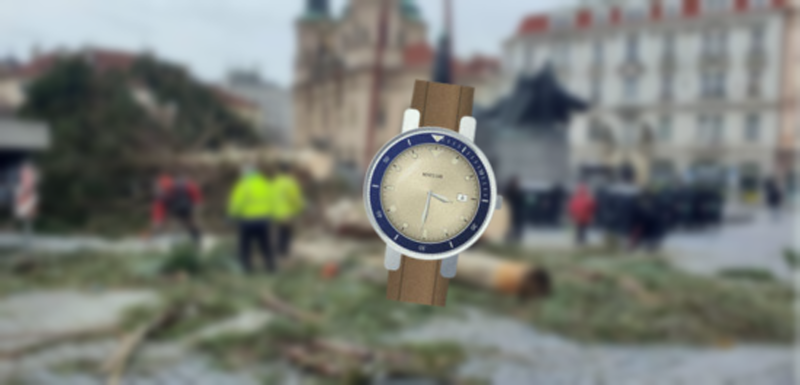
3:31
